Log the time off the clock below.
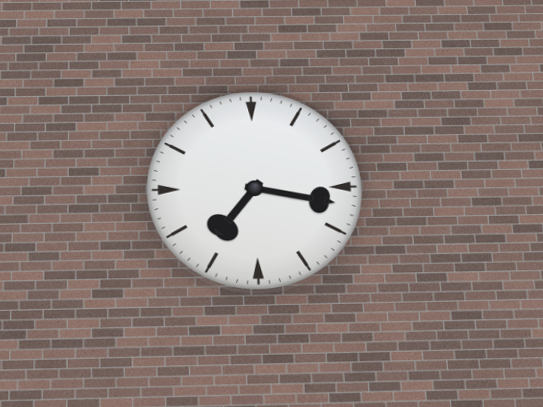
7:17
